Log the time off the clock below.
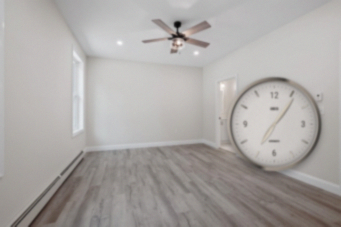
7:06
